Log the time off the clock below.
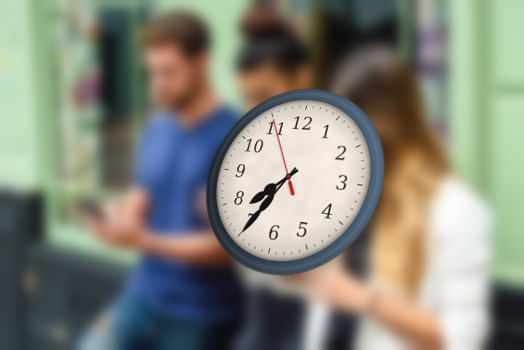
7:34:55
